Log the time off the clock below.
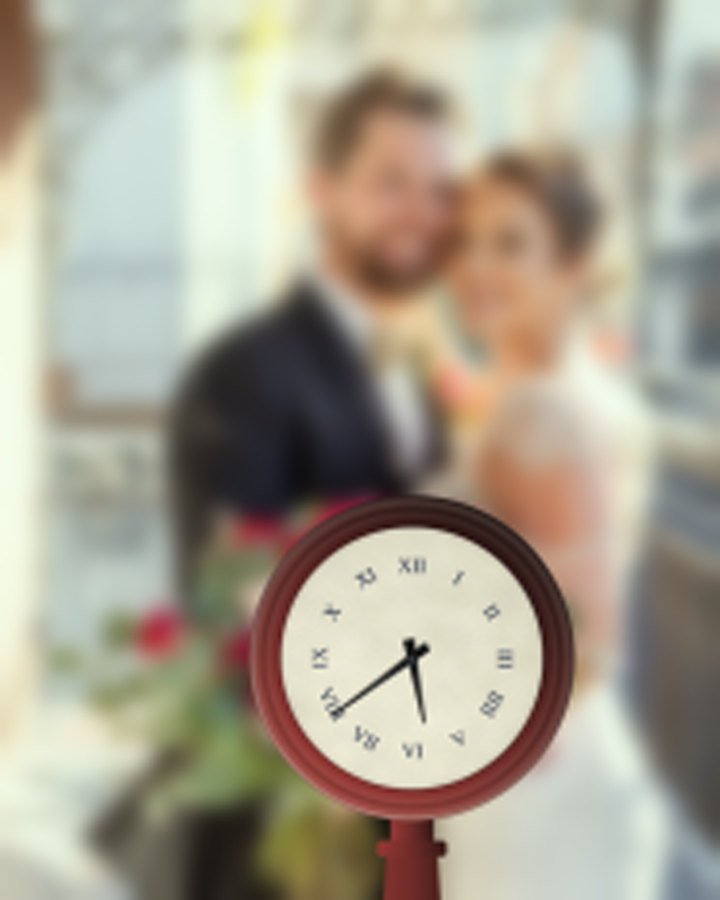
5:39
